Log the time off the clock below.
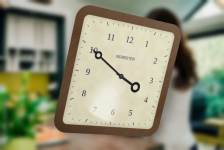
3:50
